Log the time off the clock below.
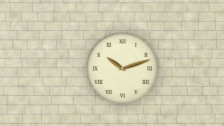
10:12
